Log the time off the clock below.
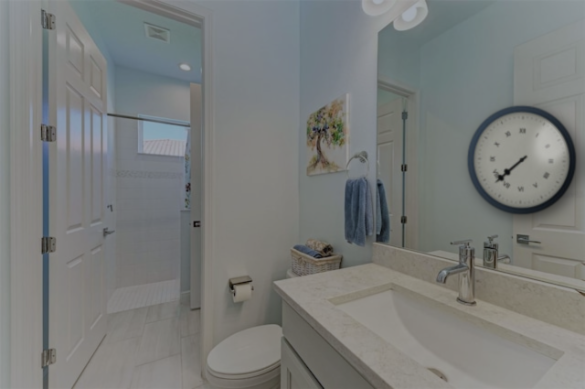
7:38
